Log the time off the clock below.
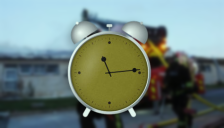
11:14
